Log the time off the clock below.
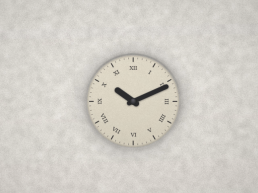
10:11
